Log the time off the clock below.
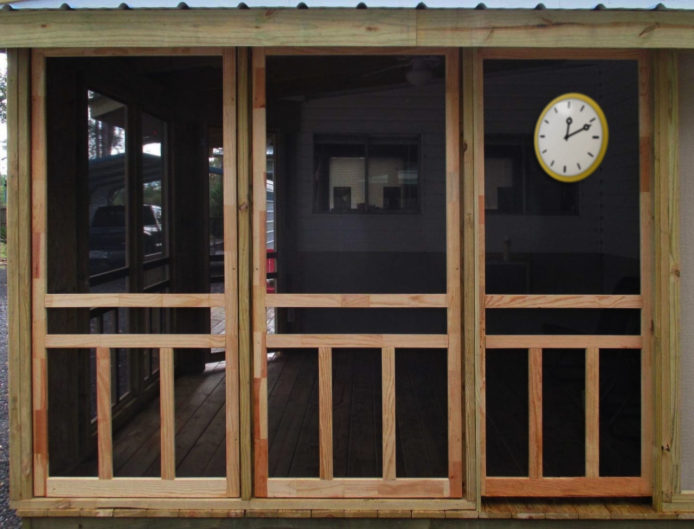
12:11
